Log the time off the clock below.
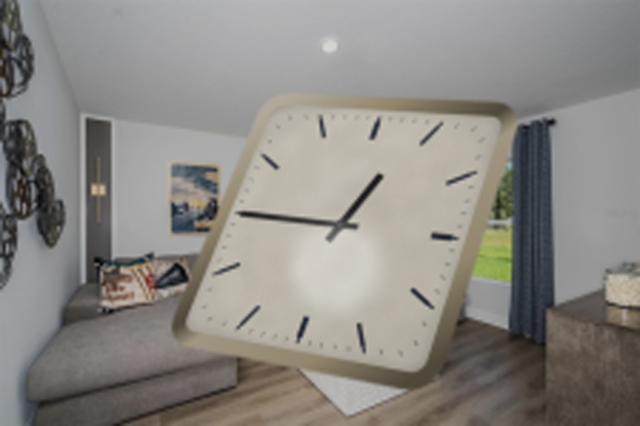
12:45
